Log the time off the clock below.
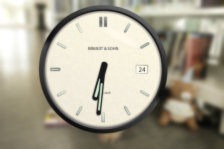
6:31
